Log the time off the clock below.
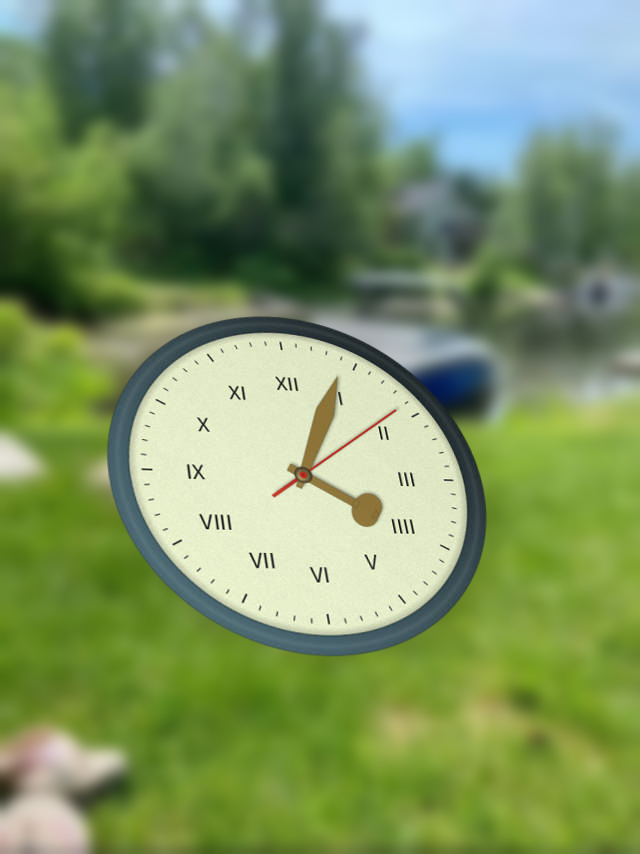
4:04:09
